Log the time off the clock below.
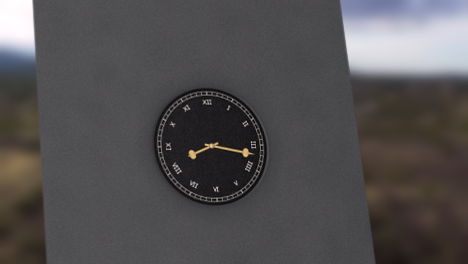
8:17
